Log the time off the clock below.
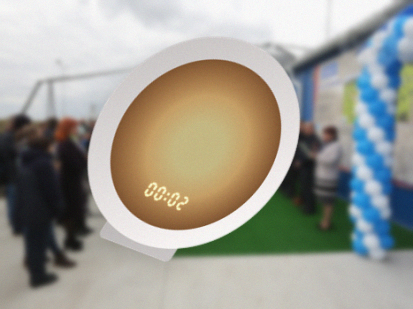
0:02
